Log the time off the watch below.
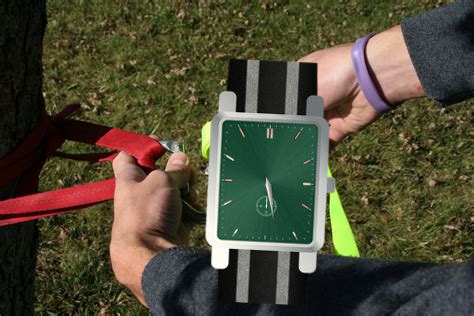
5:28
